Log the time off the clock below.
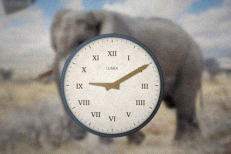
9:10
